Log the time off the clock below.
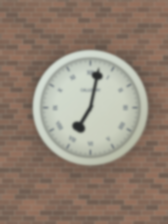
7:02
